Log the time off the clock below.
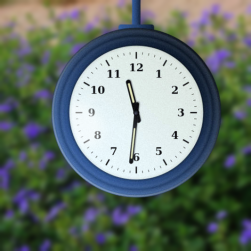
11:31
